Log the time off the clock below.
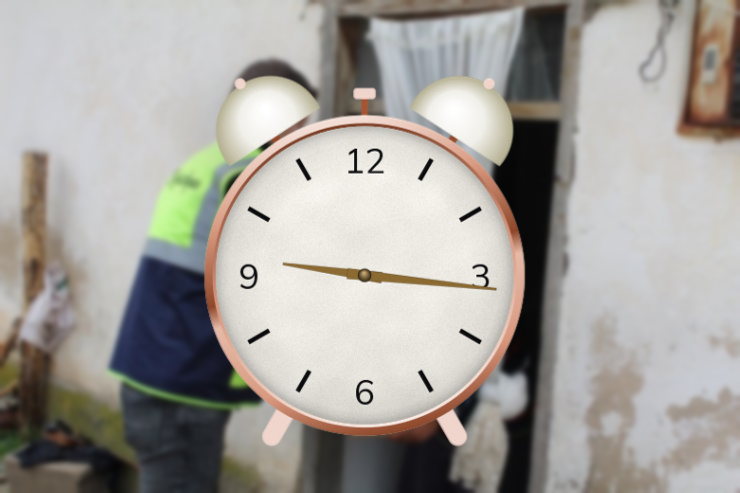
9:16
